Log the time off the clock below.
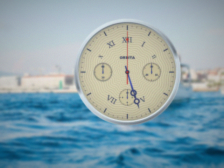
5:27
